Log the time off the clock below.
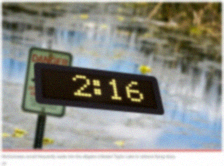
2:16
